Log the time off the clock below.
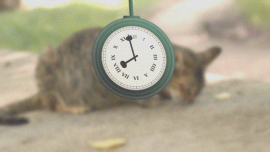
7:58
